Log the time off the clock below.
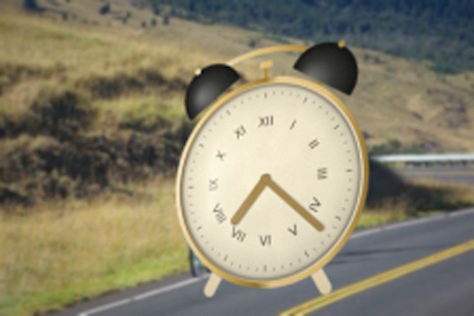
7:22
